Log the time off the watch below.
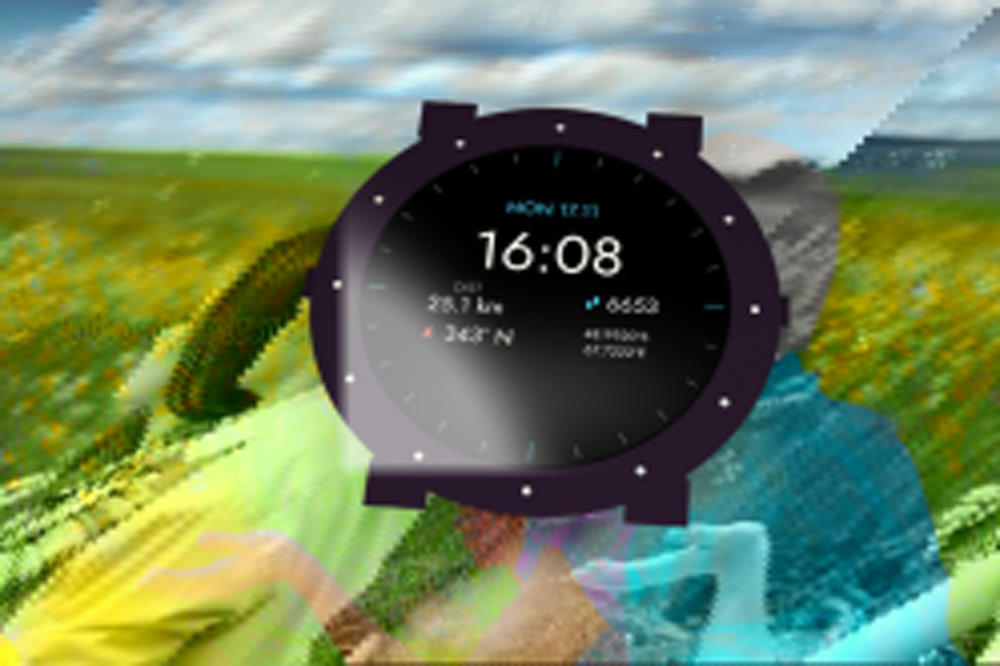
16:08
